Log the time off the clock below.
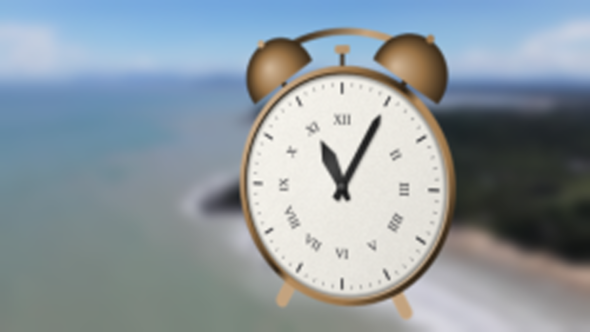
11:05
